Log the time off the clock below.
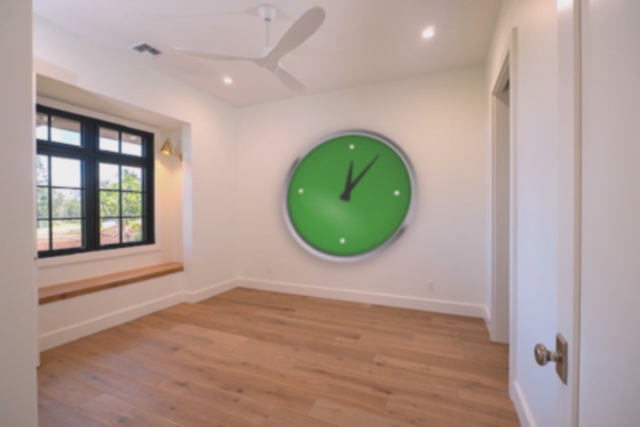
12:06
